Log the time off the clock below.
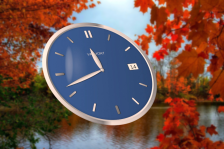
11:42
